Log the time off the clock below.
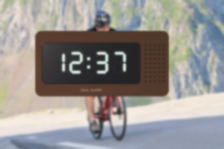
12:37
